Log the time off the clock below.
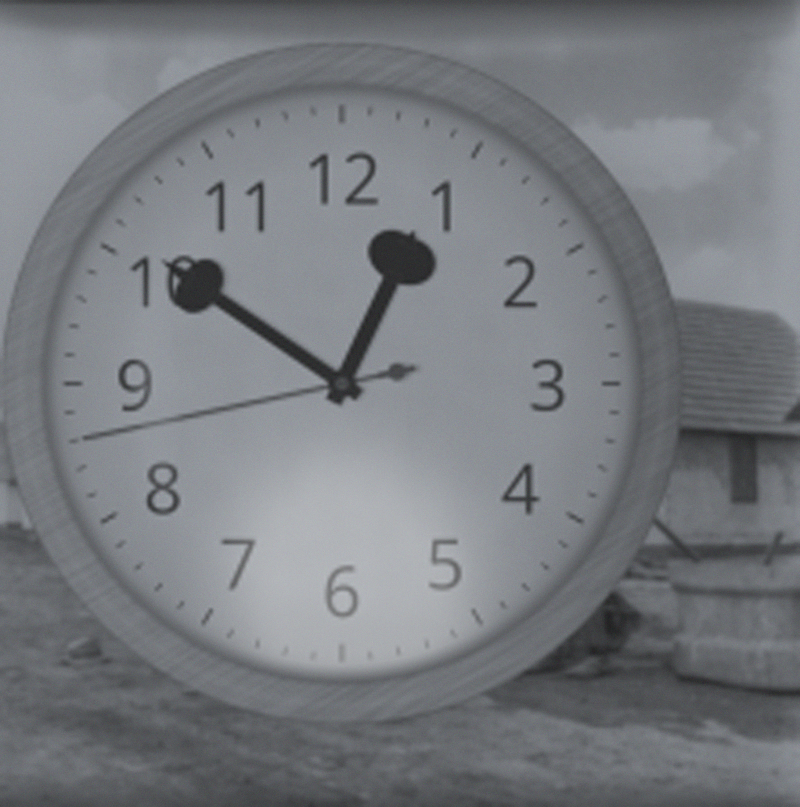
12:50:43
